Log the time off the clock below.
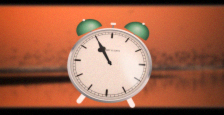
10:55
